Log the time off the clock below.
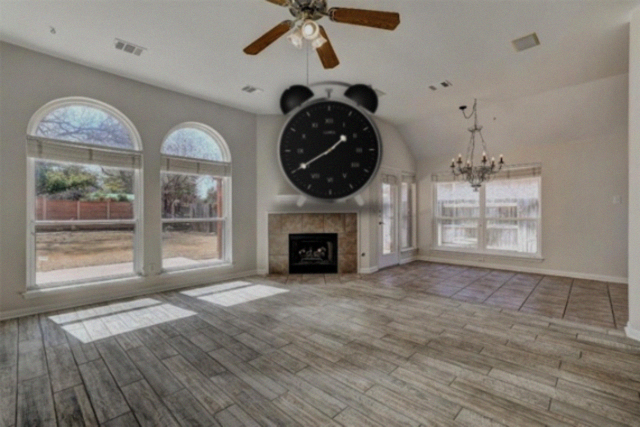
1:40
